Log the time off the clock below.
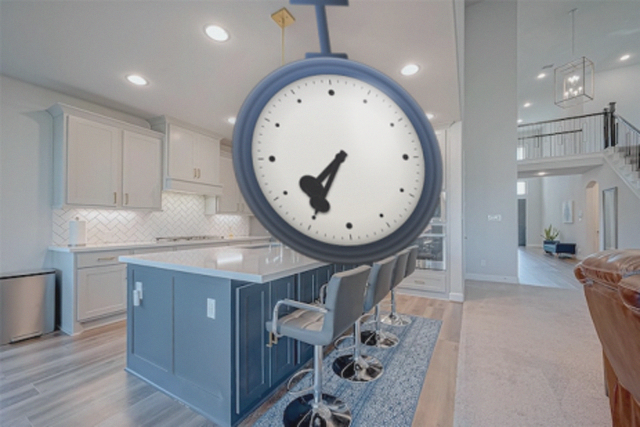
7:35
